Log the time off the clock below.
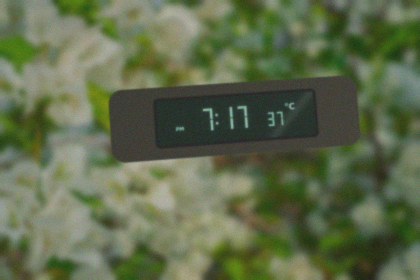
7:17
